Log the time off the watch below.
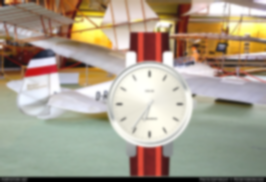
6:36
